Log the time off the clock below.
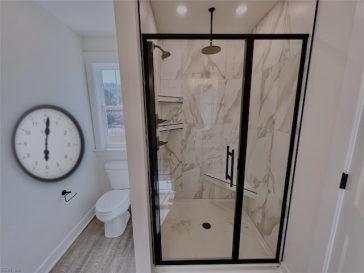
6:01
